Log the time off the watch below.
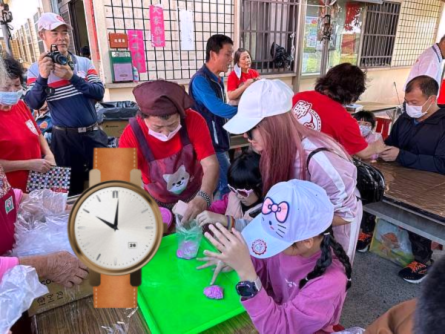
10:01
